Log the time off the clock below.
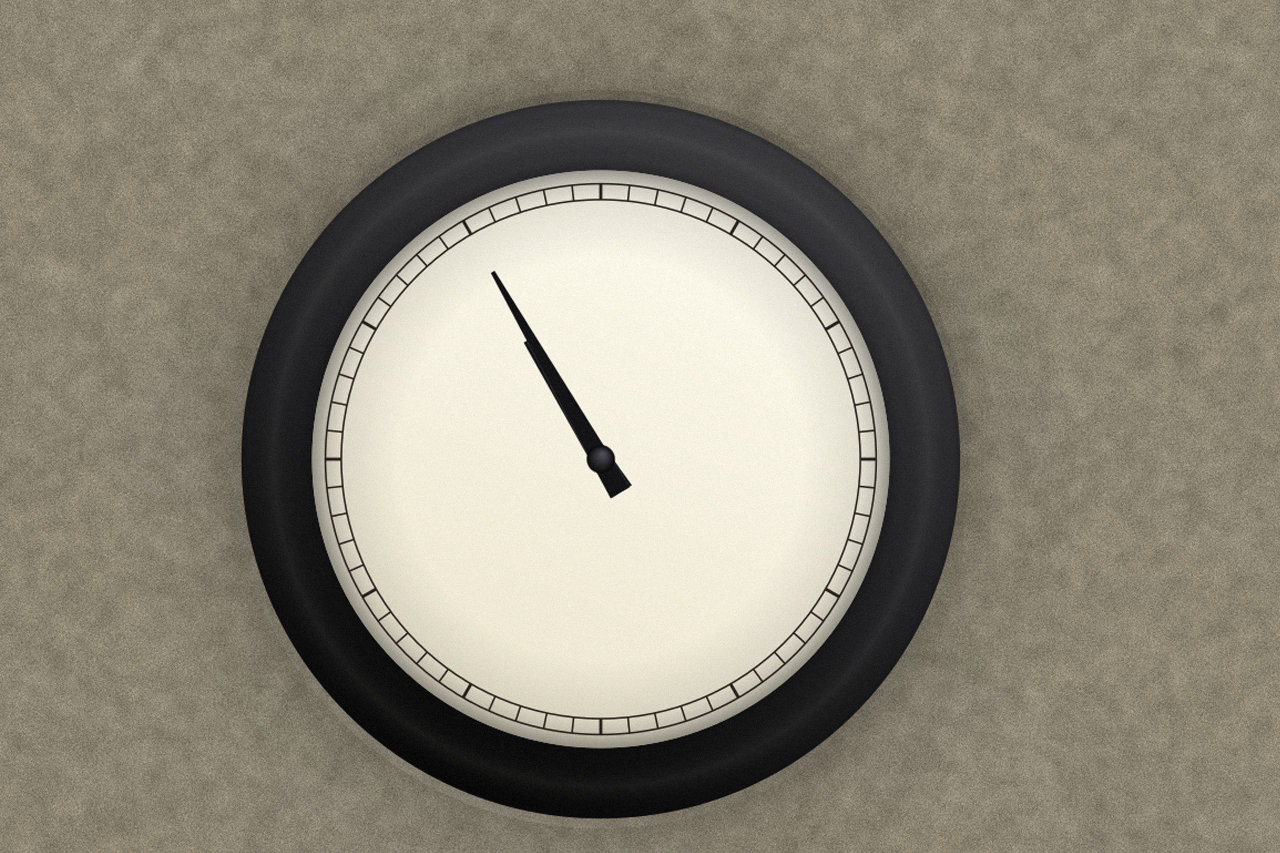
10:55
